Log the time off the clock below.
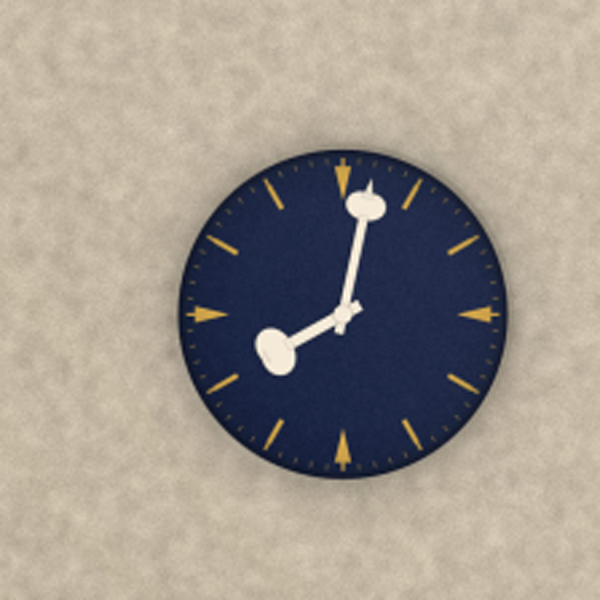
8:02
